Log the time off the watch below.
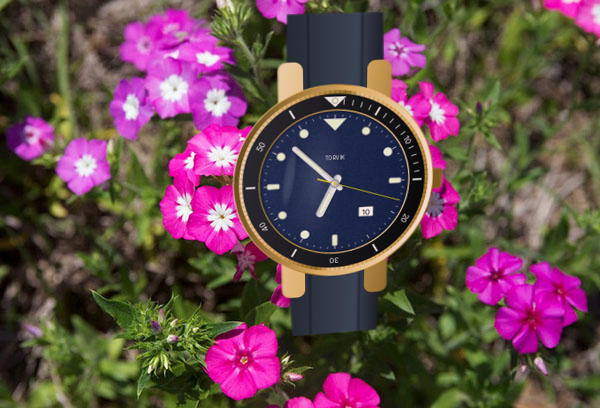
6:52:18
